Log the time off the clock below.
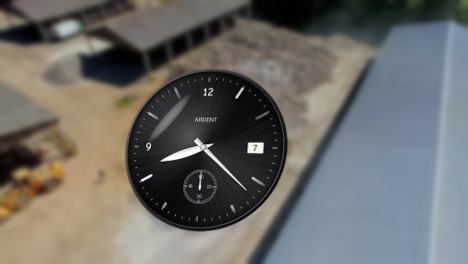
8:22
